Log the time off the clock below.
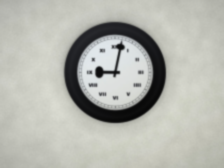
9:02
